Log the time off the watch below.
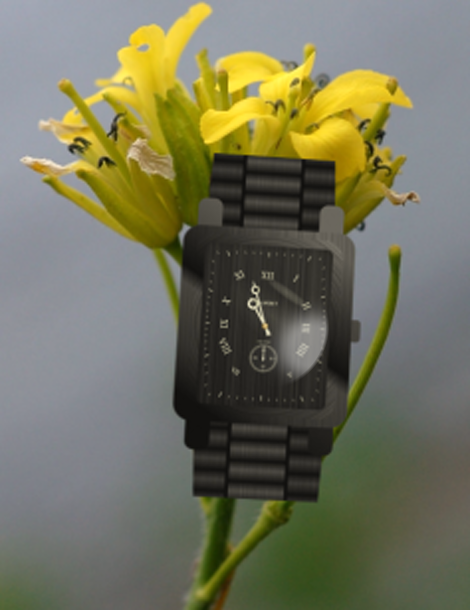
10:57
